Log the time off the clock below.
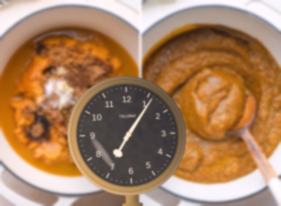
7:06
